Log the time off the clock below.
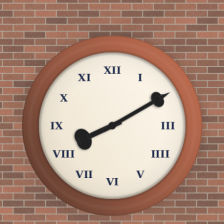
8:10
